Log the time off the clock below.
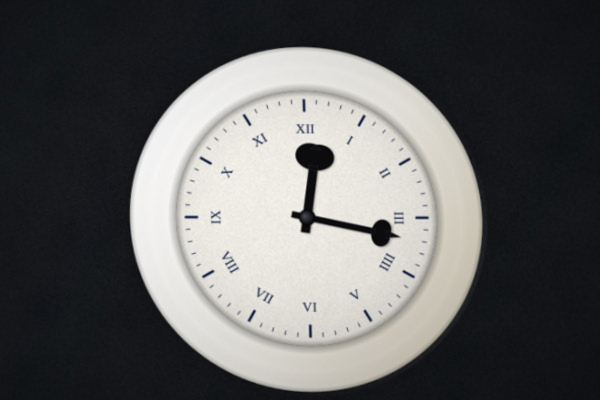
12:17
